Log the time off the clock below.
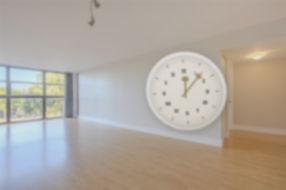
12:07
